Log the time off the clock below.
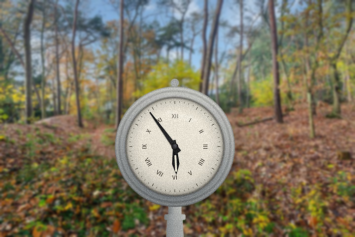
5:54
